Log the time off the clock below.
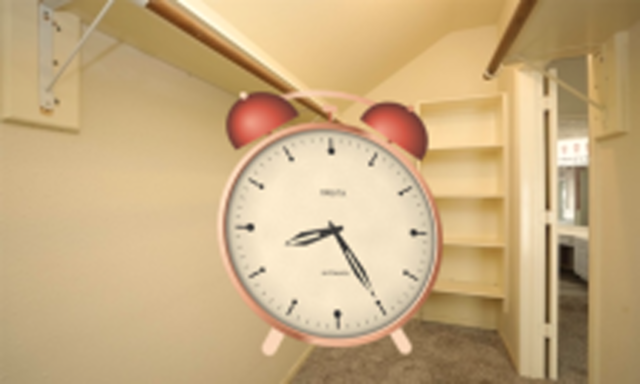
8:25
